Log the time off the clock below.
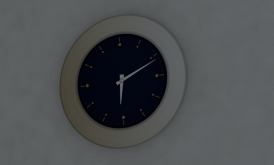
6:11
